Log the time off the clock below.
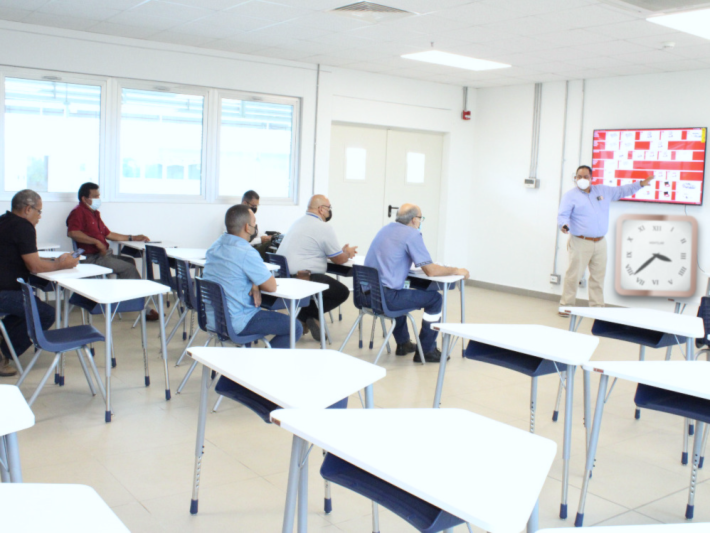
3:38
